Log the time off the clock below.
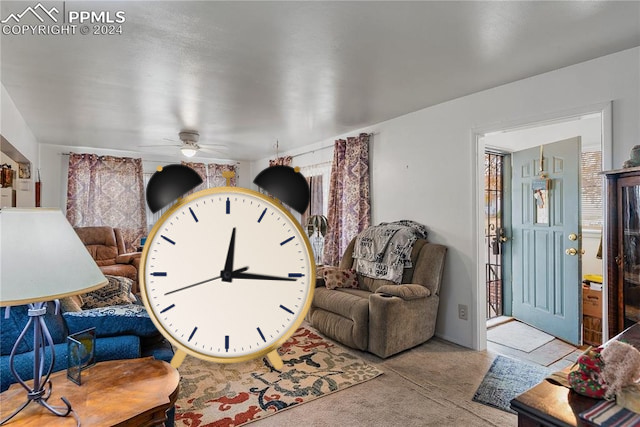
12:15:42
